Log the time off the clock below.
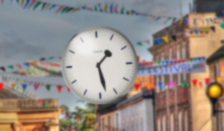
1:28
